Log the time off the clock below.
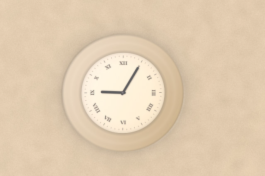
9:05
